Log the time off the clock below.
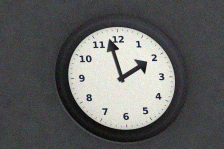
1:58
